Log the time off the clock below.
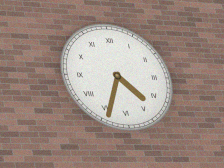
4:34
